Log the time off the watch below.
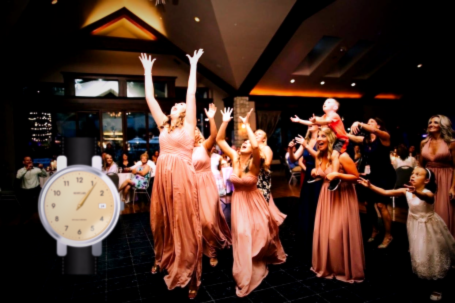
1:06
